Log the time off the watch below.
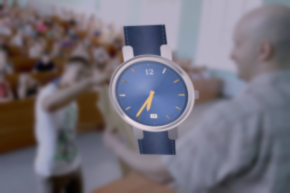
6:36
